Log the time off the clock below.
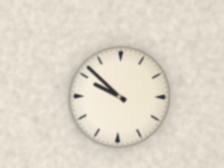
9:52
